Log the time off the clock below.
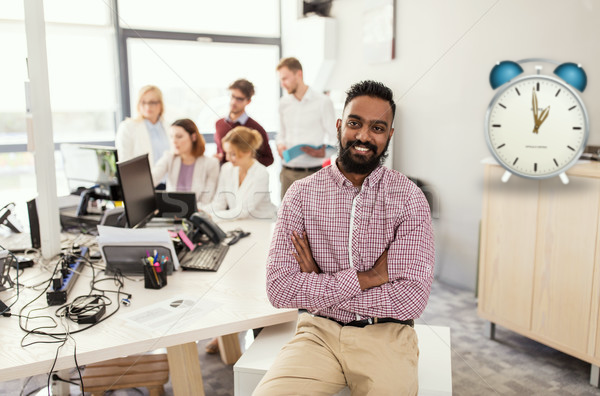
12:59
